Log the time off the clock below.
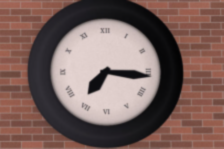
7:16
